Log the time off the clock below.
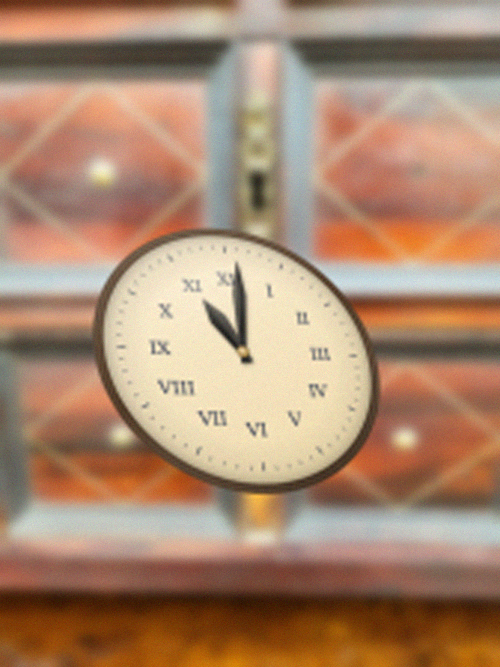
11:01
